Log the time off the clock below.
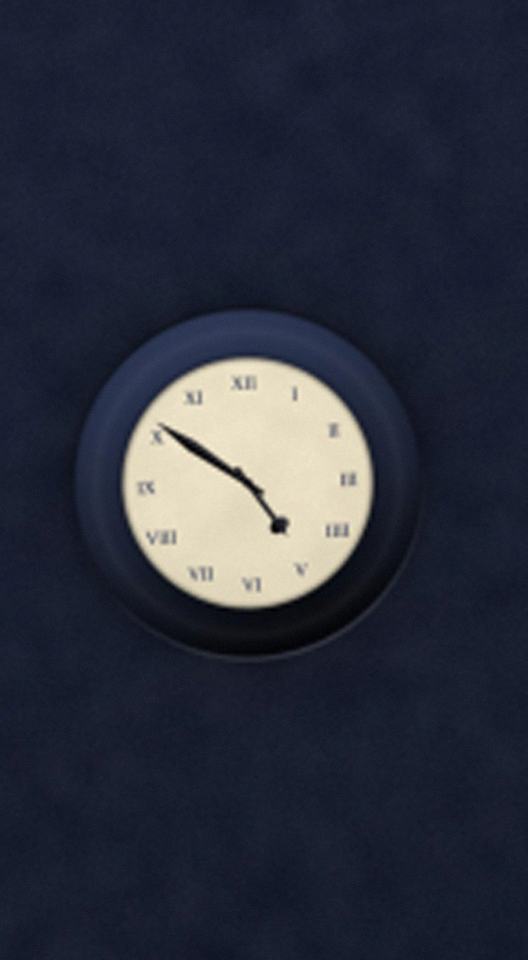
4:51
